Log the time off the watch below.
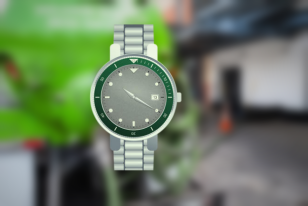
10:20
